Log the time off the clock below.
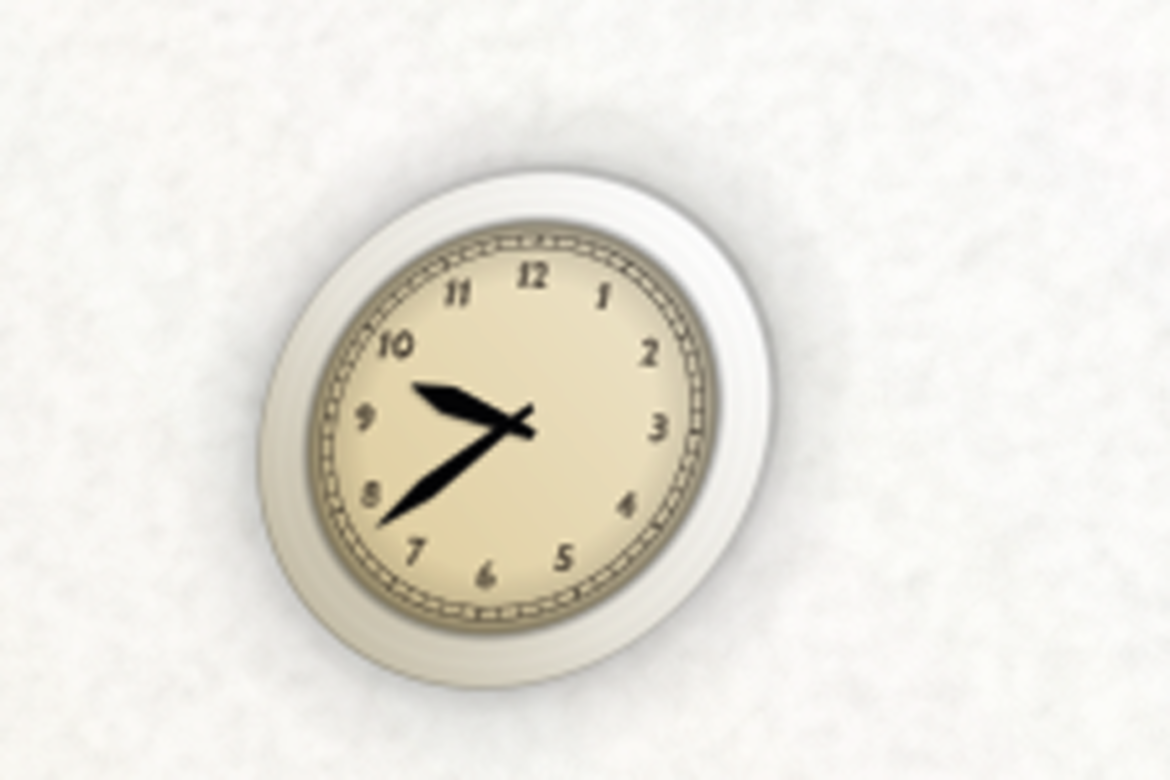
9:38
